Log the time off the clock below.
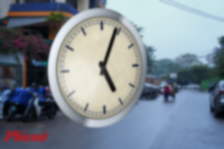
5:04
